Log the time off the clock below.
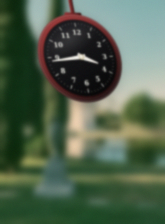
3:44
